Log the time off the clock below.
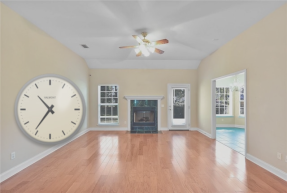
10:36
